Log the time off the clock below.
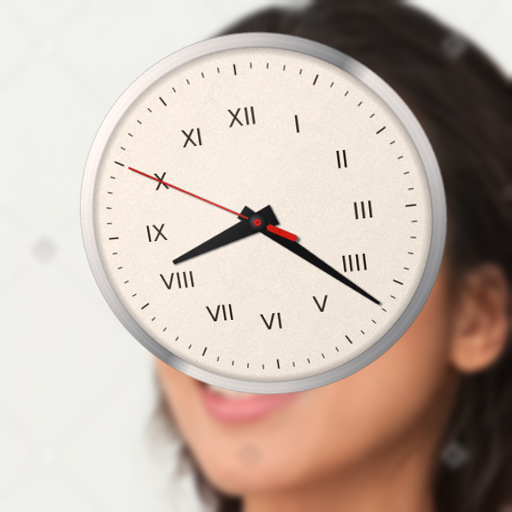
8:21:50
